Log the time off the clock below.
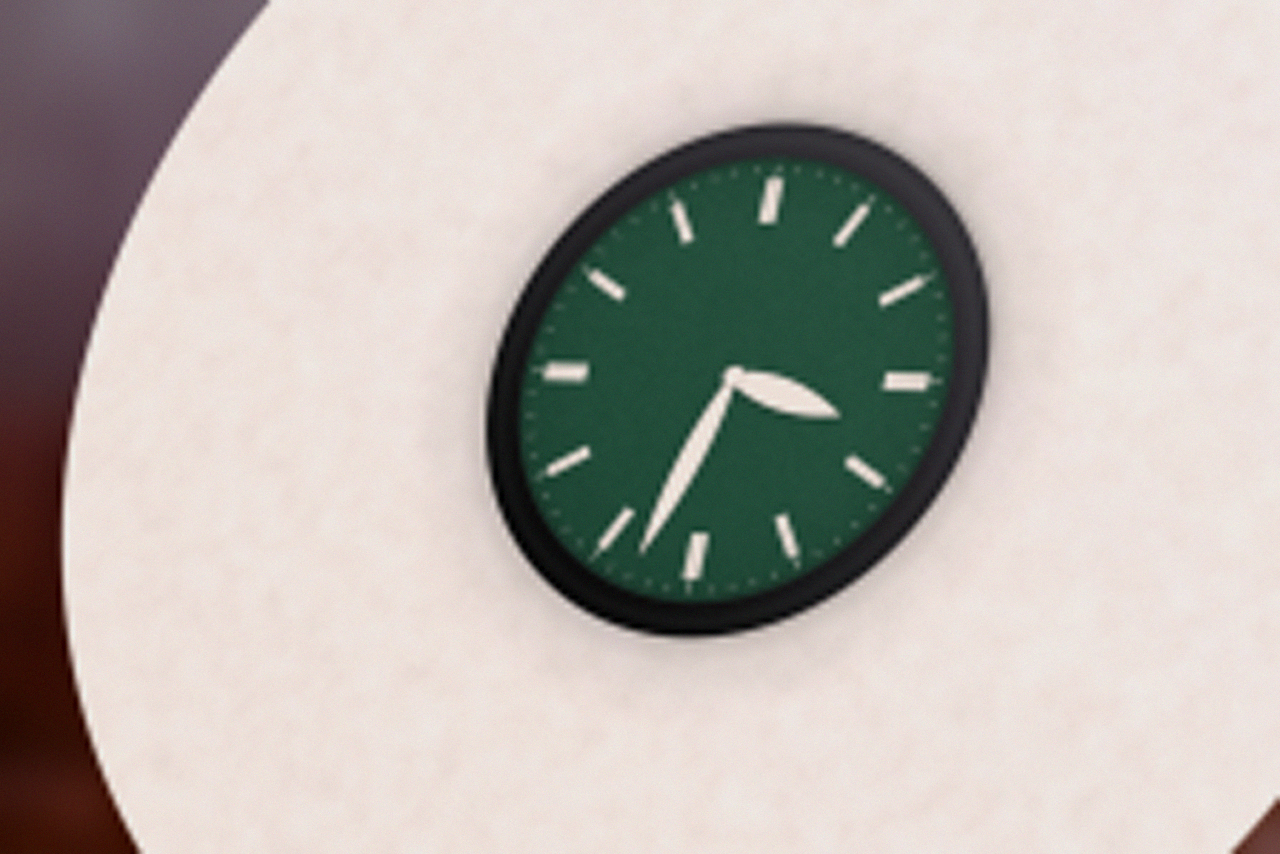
3:33
